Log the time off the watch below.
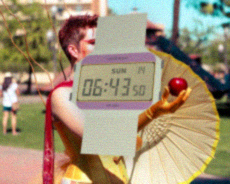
6:43:50
